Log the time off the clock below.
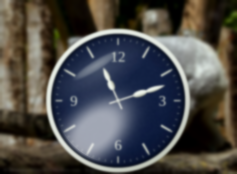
11:12
